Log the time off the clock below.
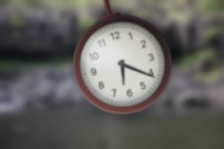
6:21
